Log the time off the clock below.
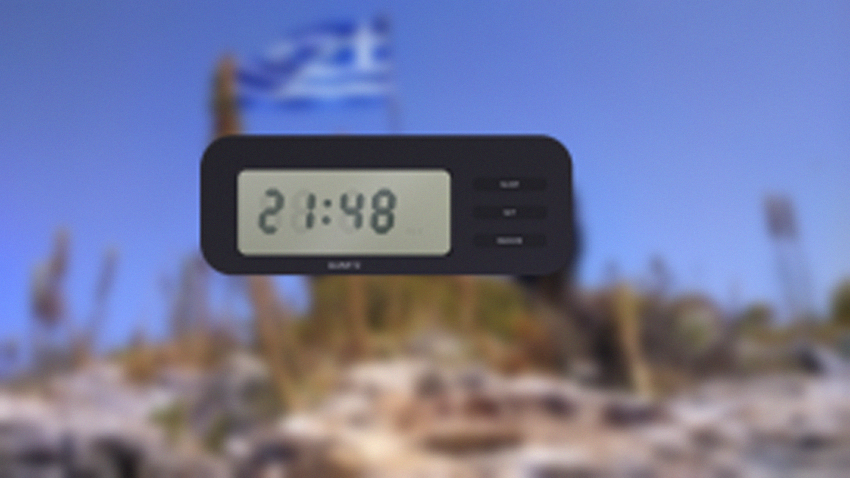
21:48
